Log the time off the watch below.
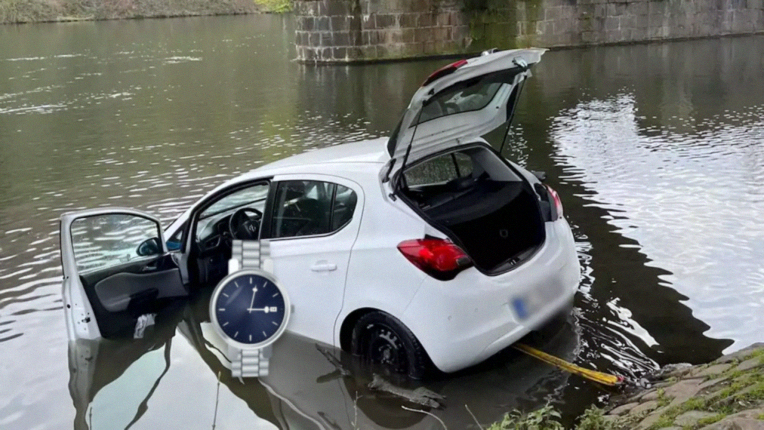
3:02
